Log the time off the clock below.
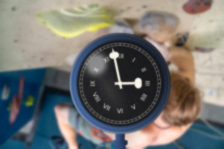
2:58
